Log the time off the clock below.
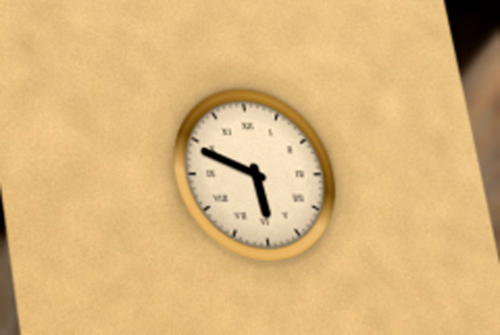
5:49
